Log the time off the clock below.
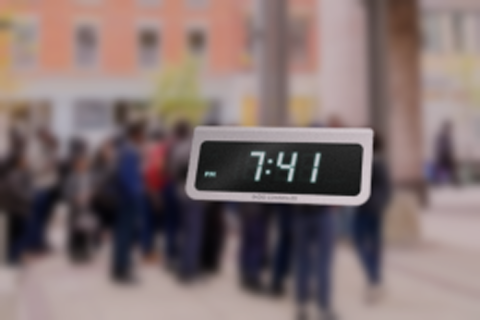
7:41
